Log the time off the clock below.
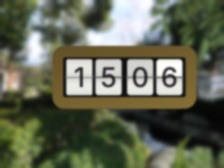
15:06
